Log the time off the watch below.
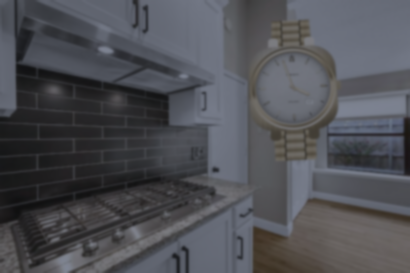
3:57
